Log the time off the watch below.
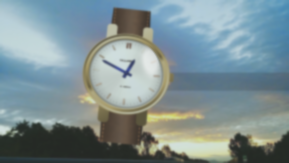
12:49
